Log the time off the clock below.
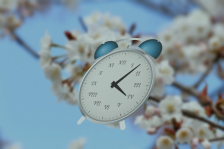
4:07
